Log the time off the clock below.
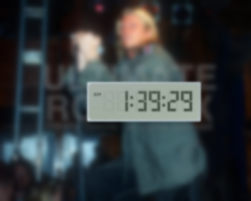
1:39:29
